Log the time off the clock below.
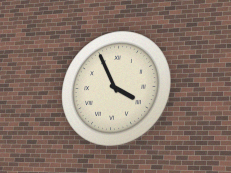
3:55
